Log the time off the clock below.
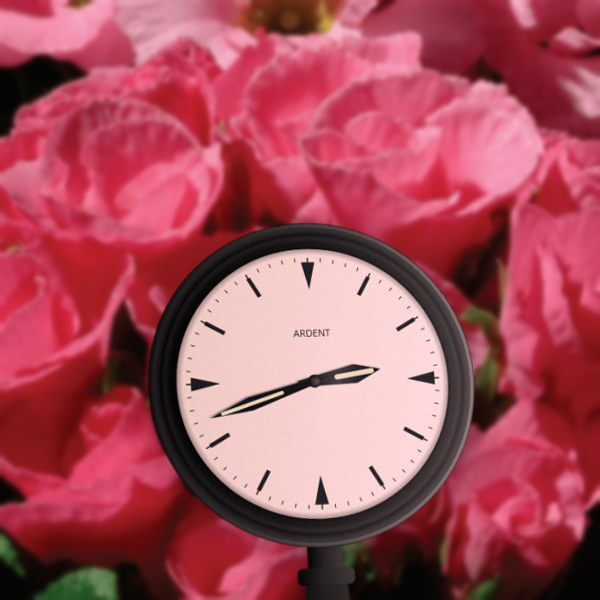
2:42
